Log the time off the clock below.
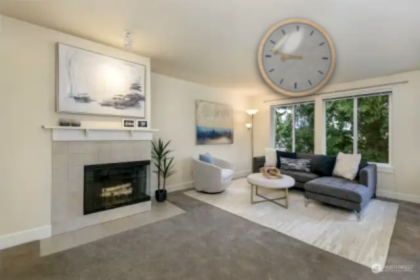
8:47
